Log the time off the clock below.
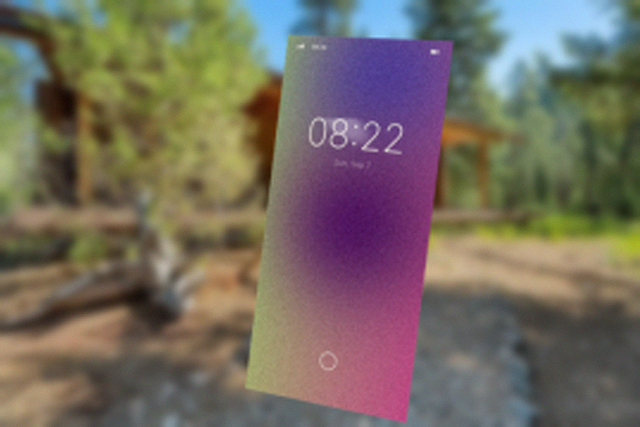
8:22
